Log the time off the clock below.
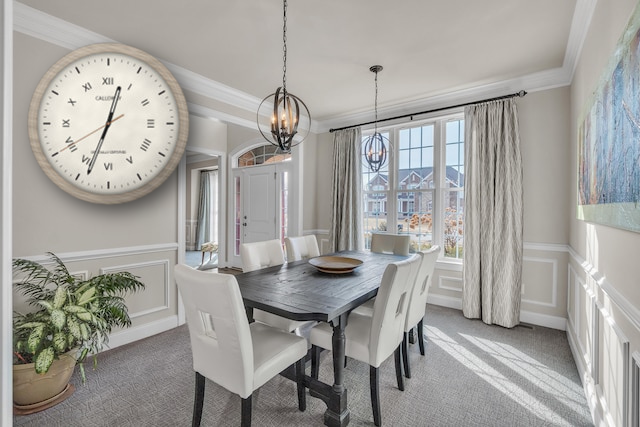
12:33:40
